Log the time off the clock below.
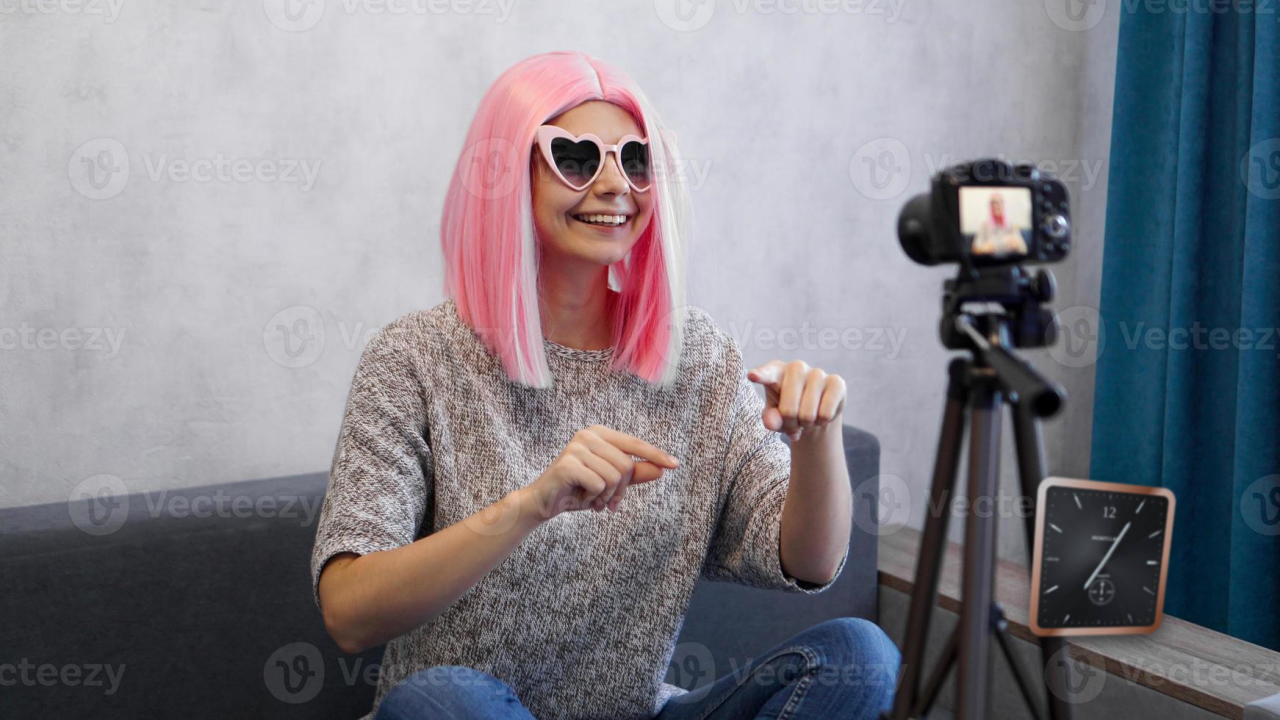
7:05
